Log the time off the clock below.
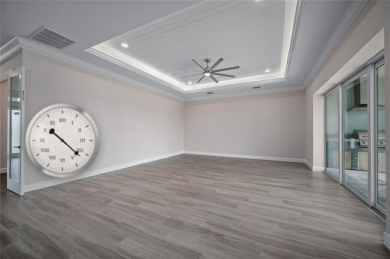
10:22
